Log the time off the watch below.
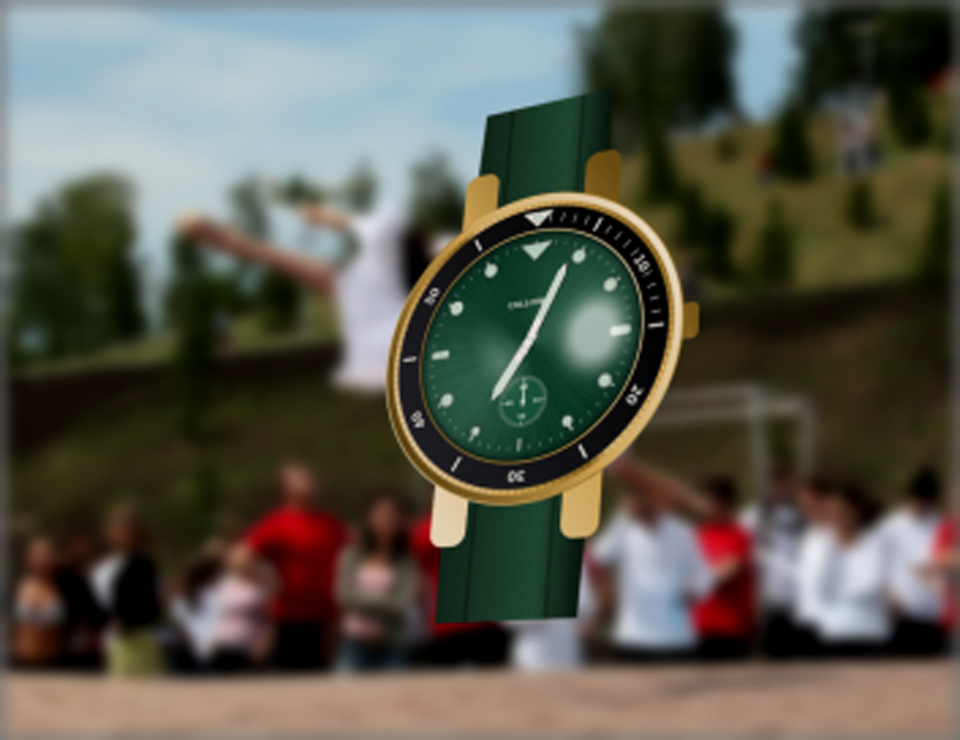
7:04
